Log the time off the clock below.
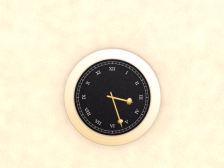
3:27
